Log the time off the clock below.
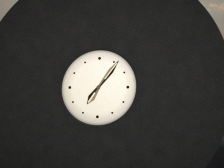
7:06
